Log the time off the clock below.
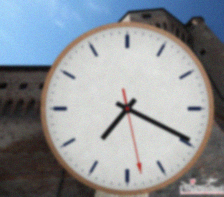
7:19:28
